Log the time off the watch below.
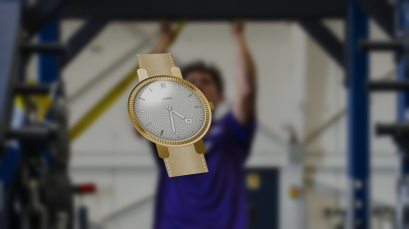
4:31
